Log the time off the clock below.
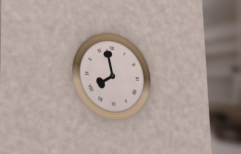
7:58
